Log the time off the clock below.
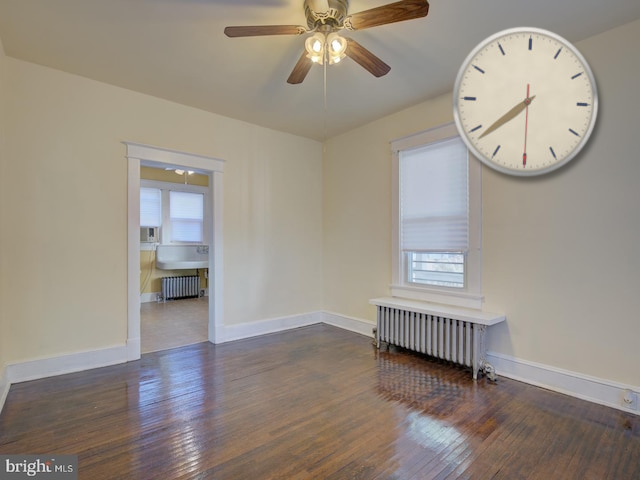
7:38:30
